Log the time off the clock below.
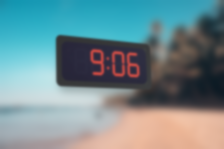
9:06
